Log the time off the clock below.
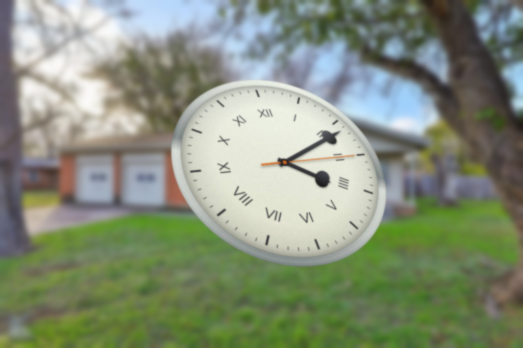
4:11:15
